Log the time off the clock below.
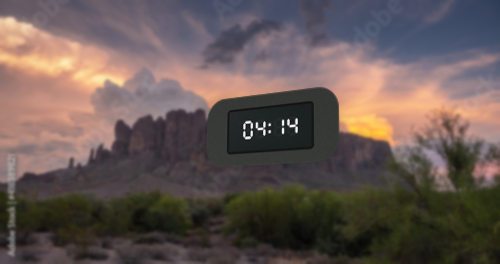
4:14
